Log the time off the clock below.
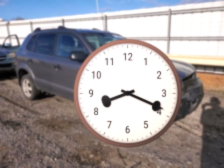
8:19
